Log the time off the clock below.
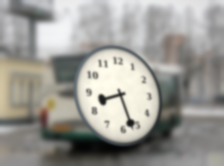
8:27
